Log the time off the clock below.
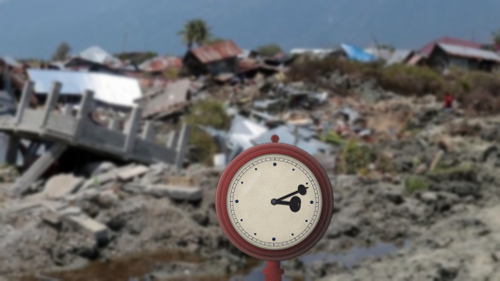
3:11
